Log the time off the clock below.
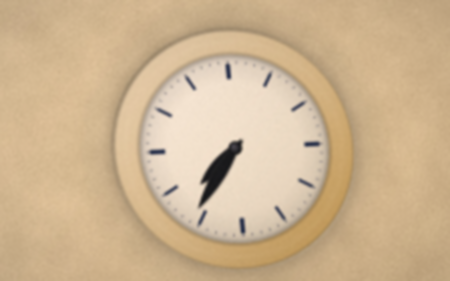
7:36
